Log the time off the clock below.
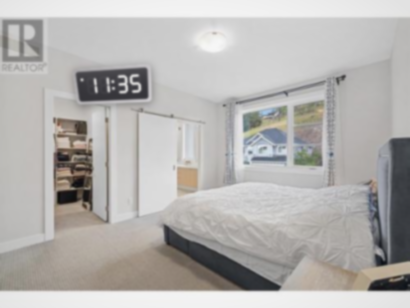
11:35
